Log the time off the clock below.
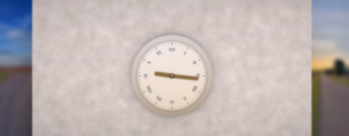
9:16
